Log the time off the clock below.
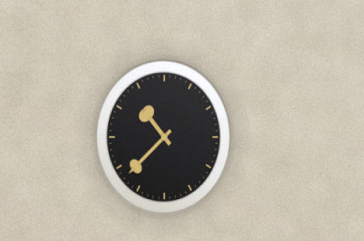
10:38
